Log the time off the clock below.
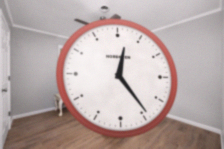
12:24
